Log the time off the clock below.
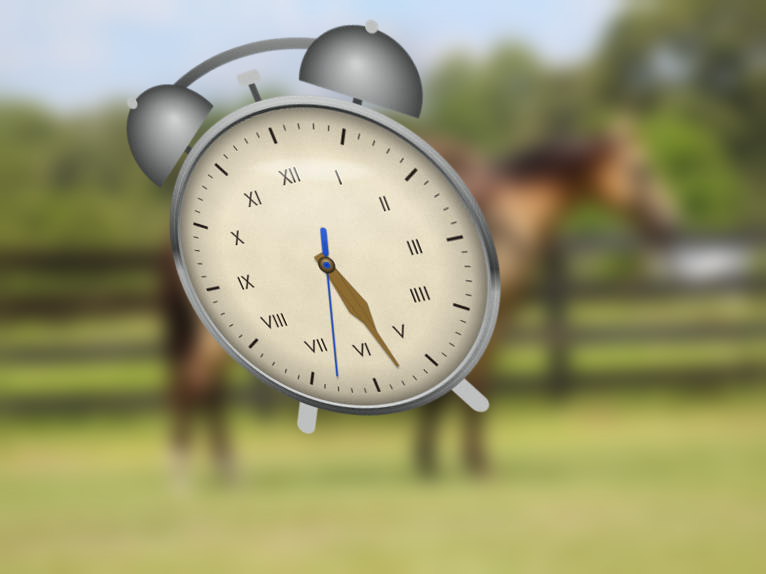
5:27:33
